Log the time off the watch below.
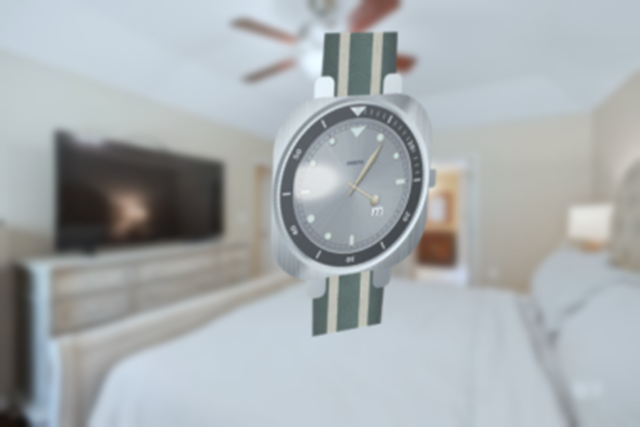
4:06
